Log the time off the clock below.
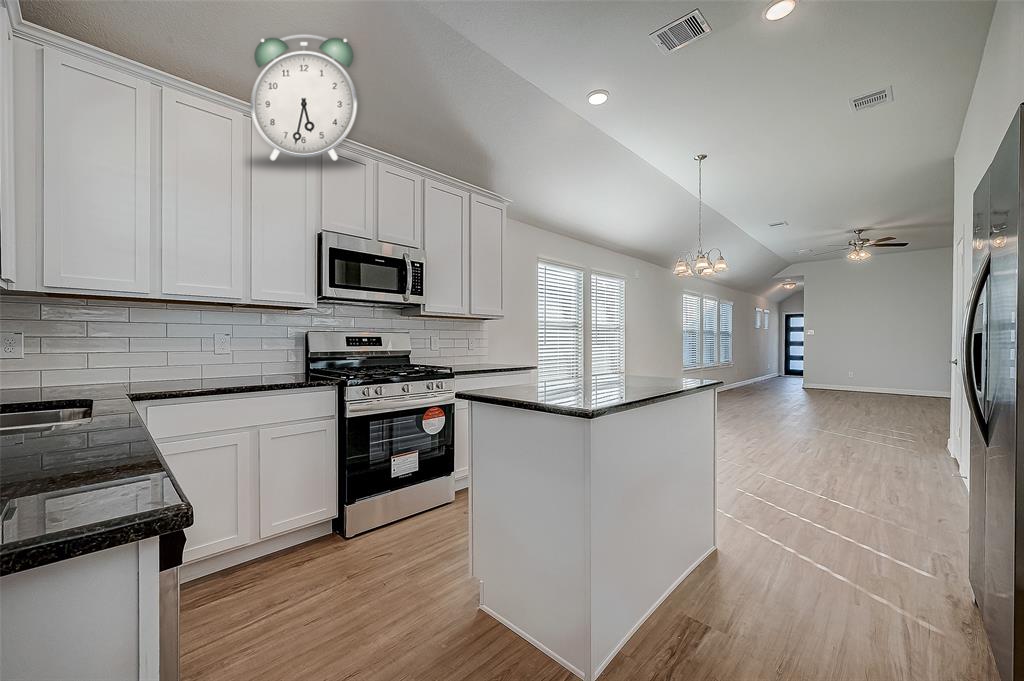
5:32
